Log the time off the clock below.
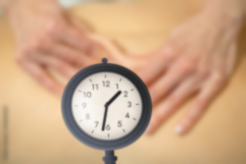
1:32
